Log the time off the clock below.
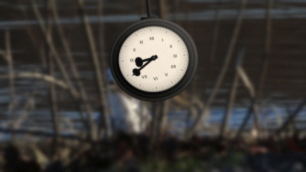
8:39
